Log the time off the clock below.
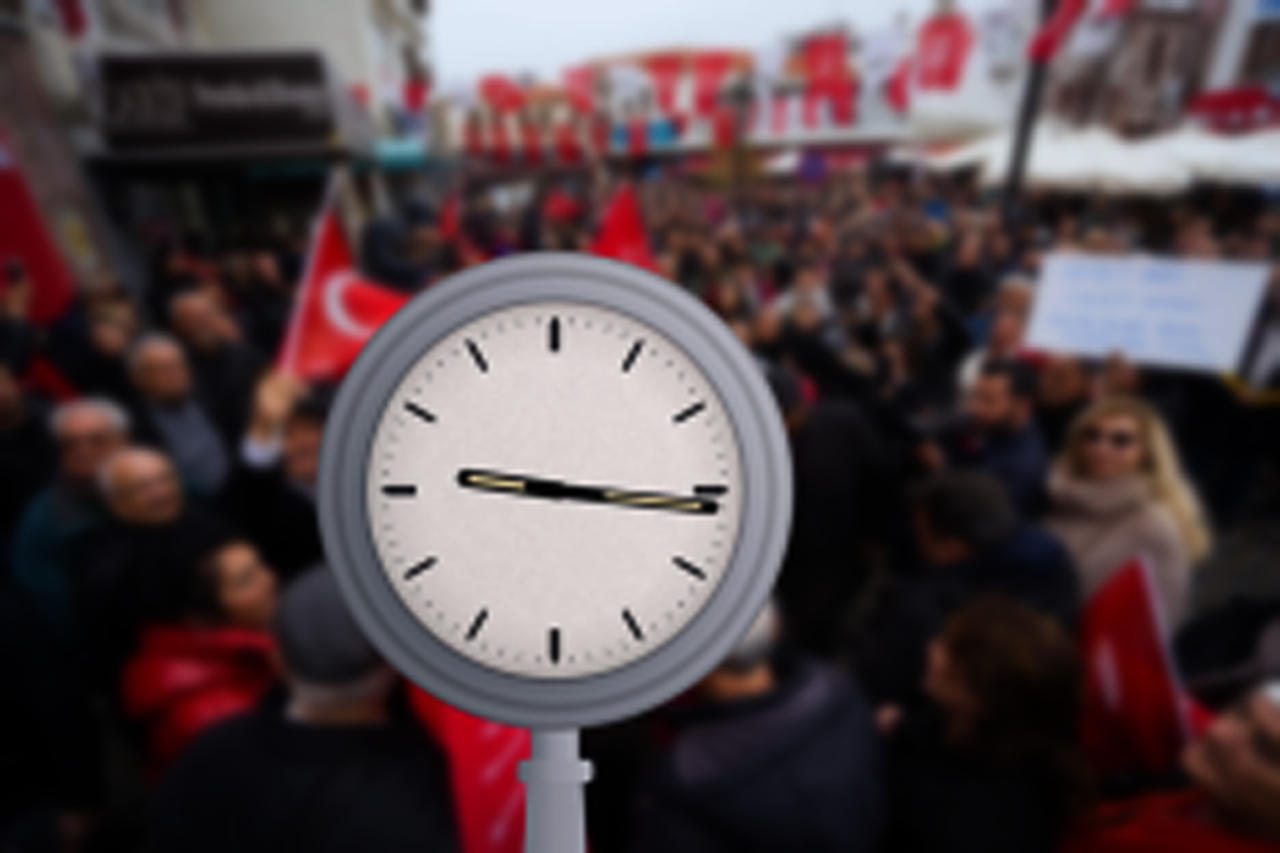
9:16
